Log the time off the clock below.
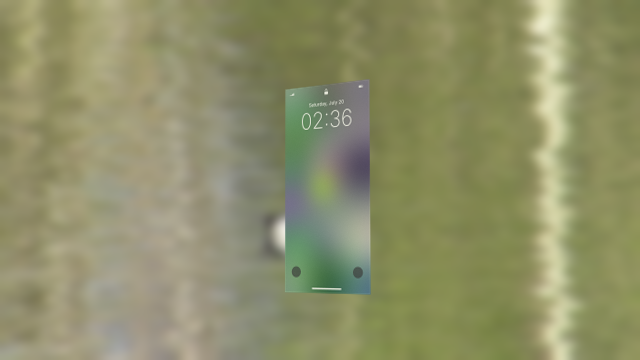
2:36
